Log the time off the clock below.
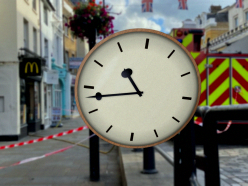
10:43
